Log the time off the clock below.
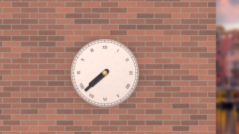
7:38
